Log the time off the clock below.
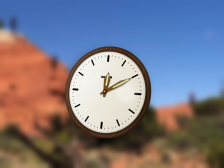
12:10
